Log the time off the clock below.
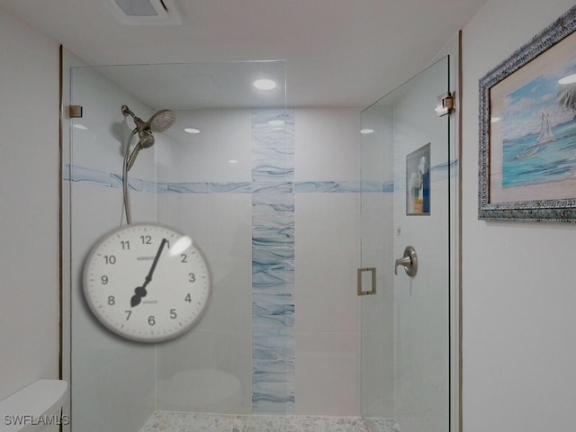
7:04
